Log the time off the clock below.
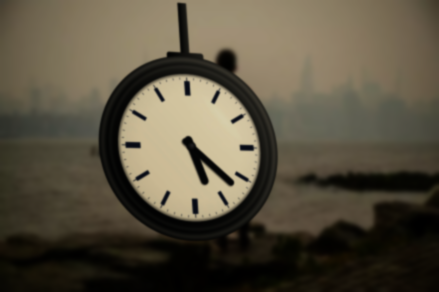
5:22
